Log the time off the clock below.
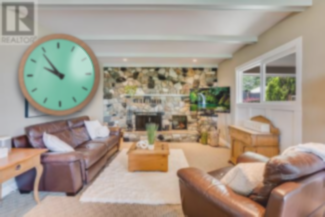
9:54
